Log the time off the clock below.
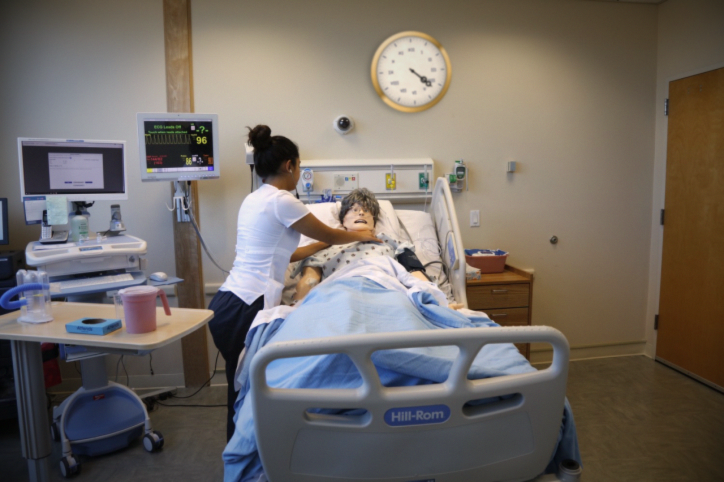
4:22
